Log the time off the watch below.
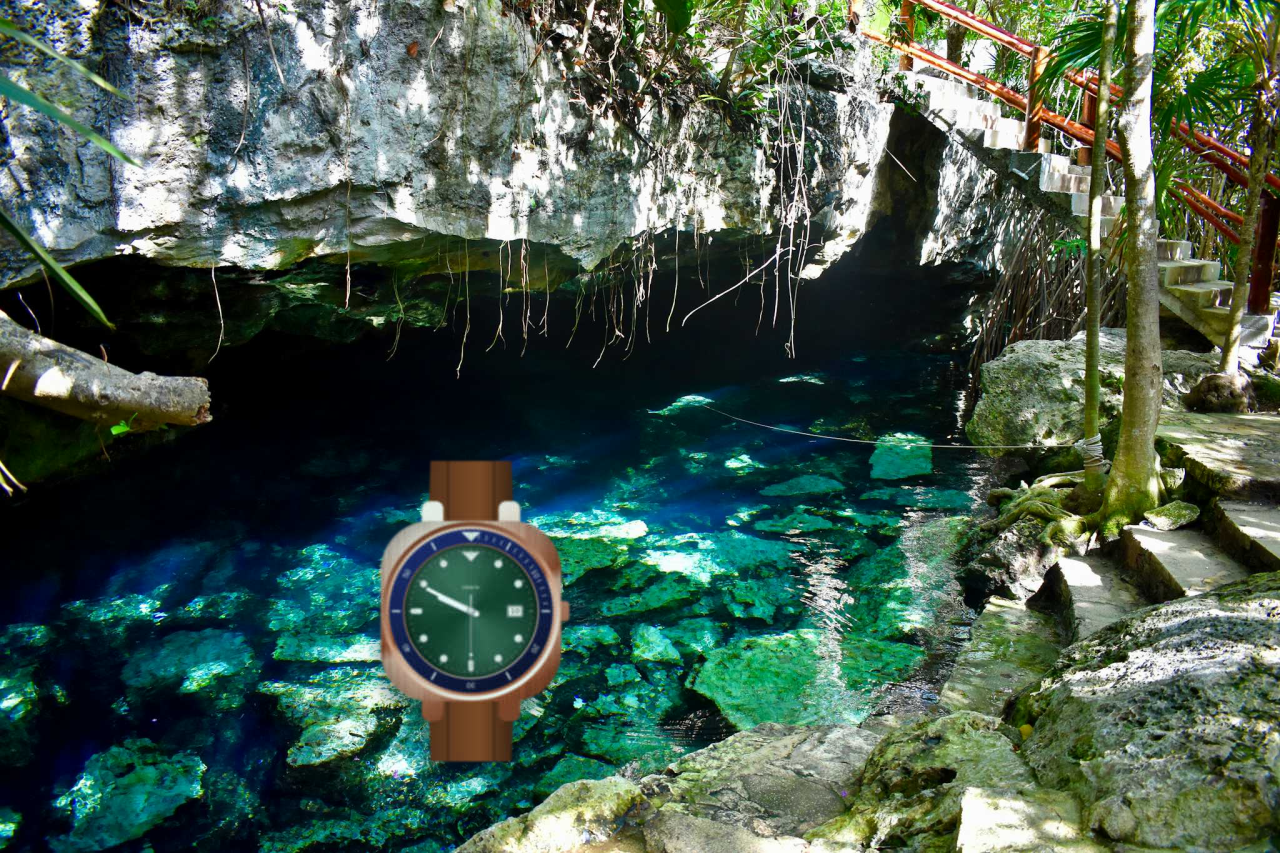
9:49:30
